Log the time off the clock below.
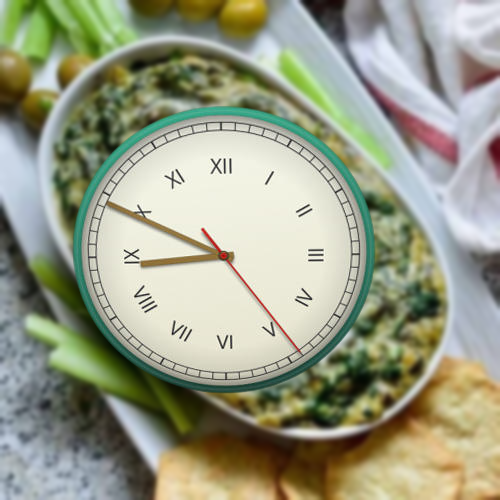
8:49:24
